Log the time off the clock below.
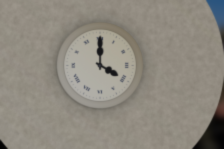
4:00
